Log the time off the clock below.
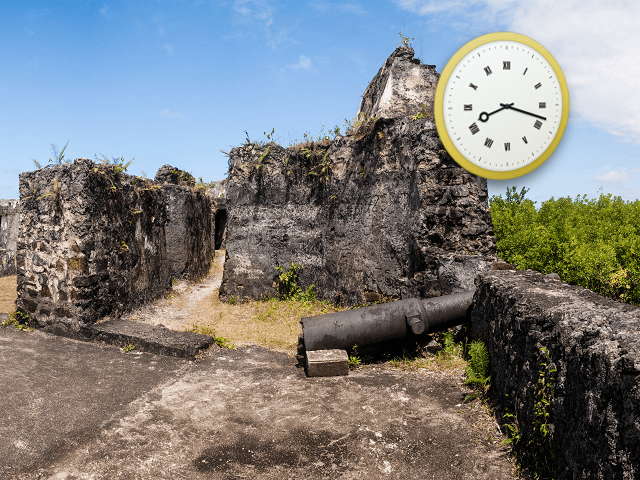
8:18
